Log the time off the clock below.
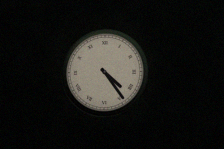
4:24
